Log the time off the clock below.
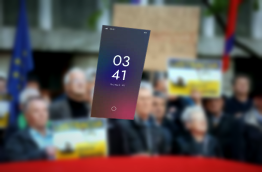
3:41
